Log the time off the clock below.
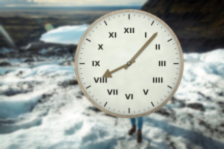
8:07
